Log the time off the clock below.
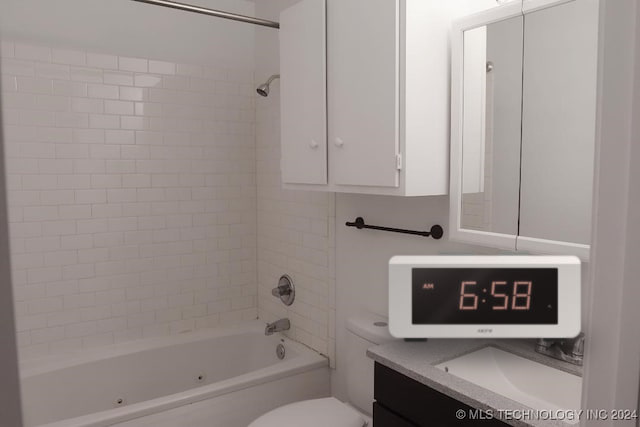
6:58
